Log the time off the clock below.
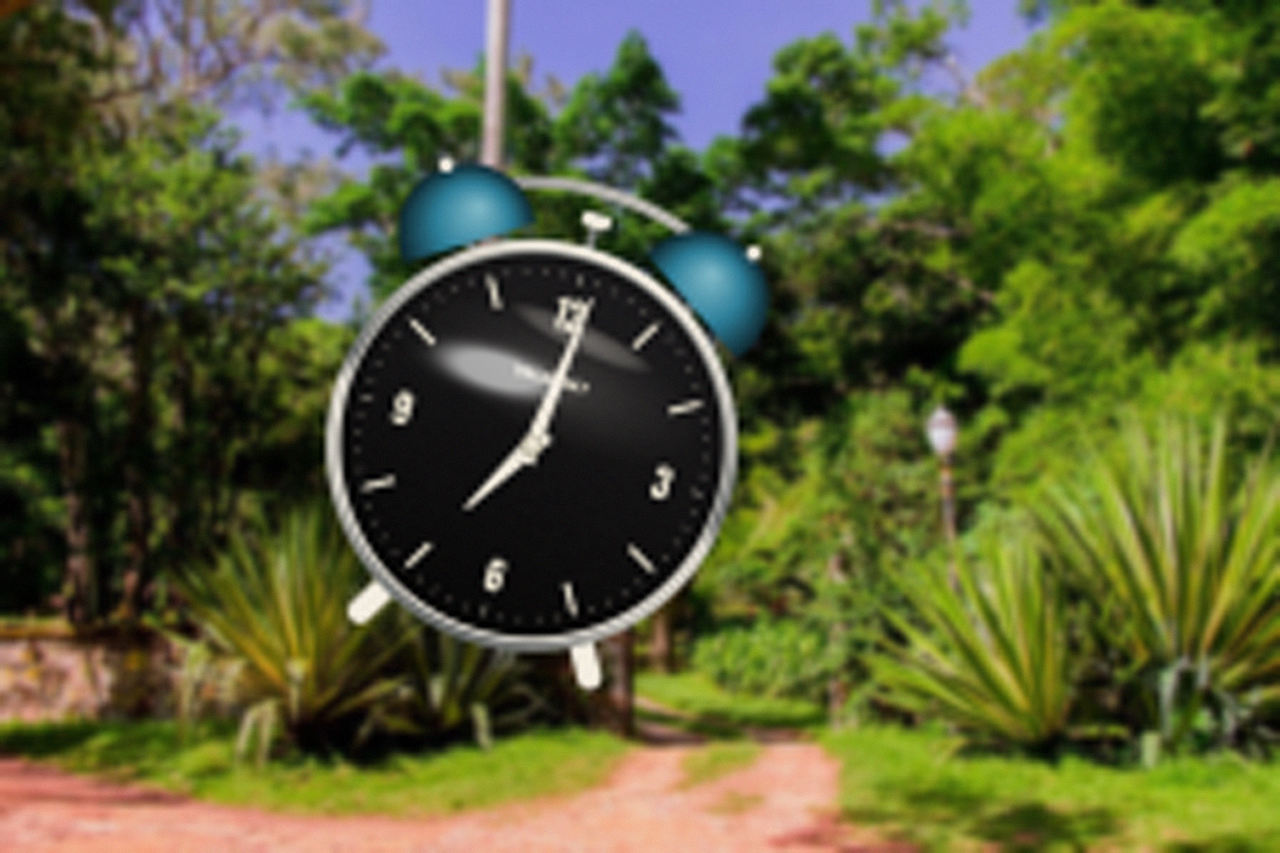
7:01
